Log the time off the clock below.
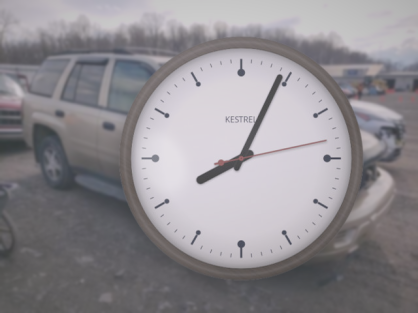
8:04:13
